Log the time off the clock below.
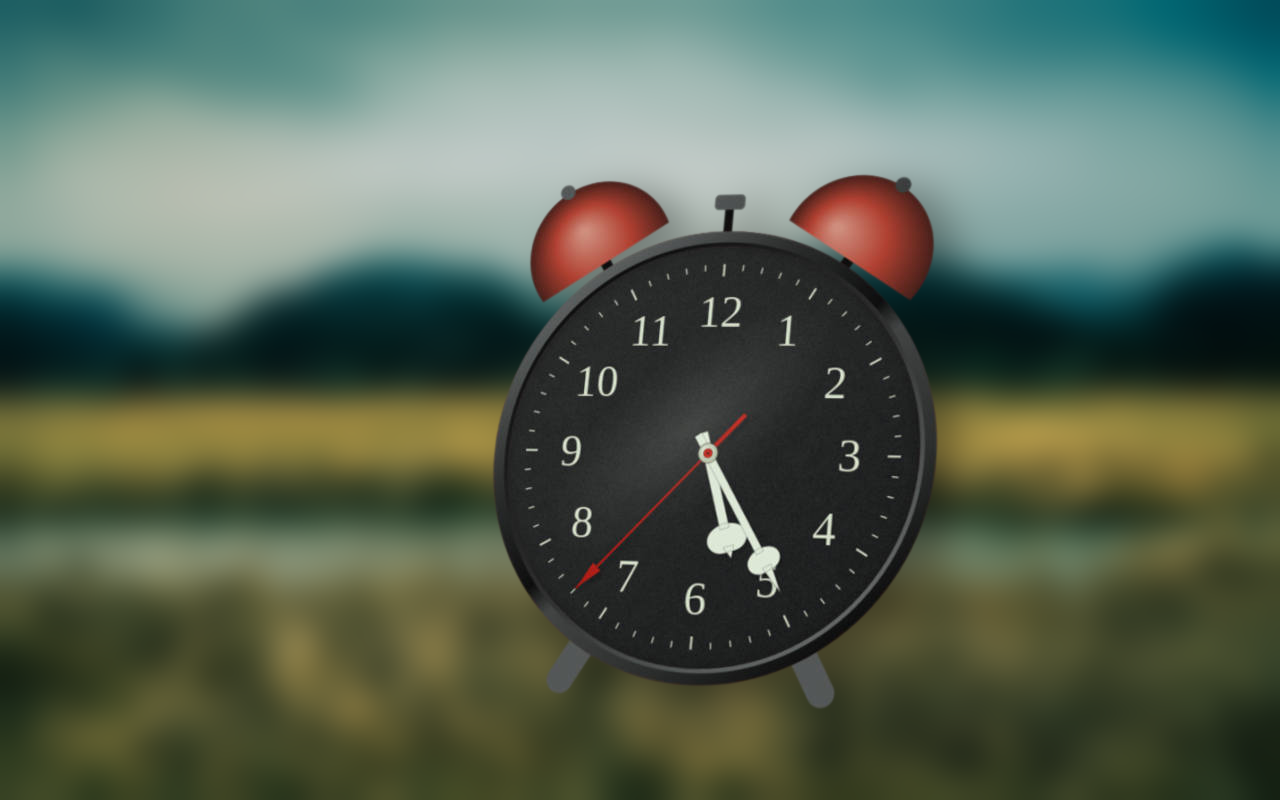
5:24:37
